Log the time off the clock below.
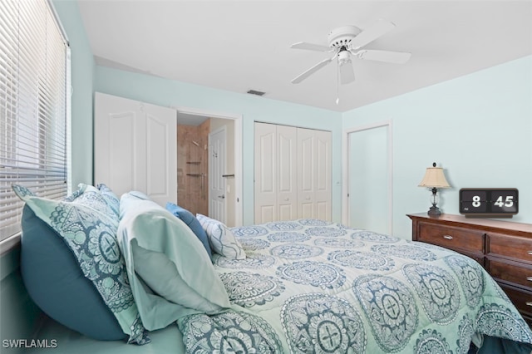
8:45
